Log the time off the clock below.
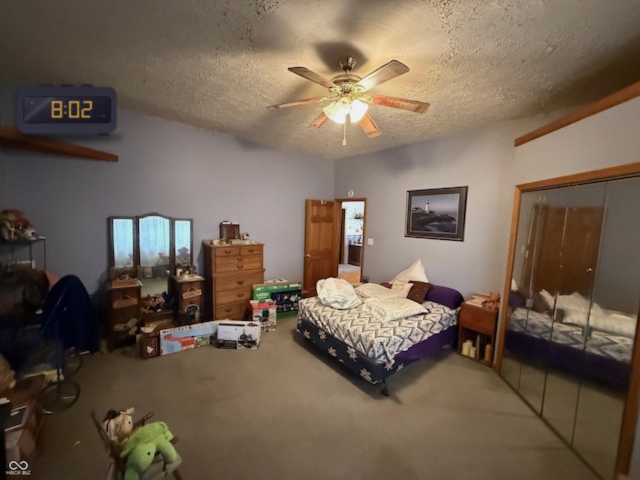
8:02
